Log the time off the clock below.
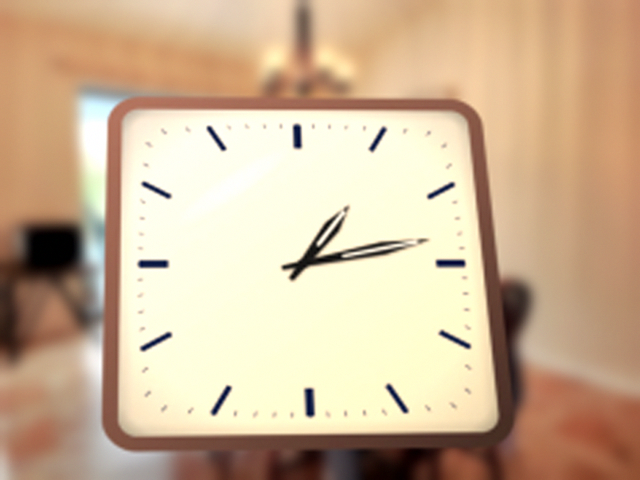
1:13
